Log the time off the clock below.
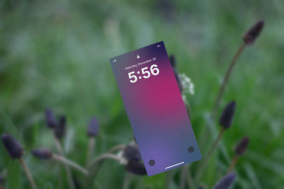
5:56
